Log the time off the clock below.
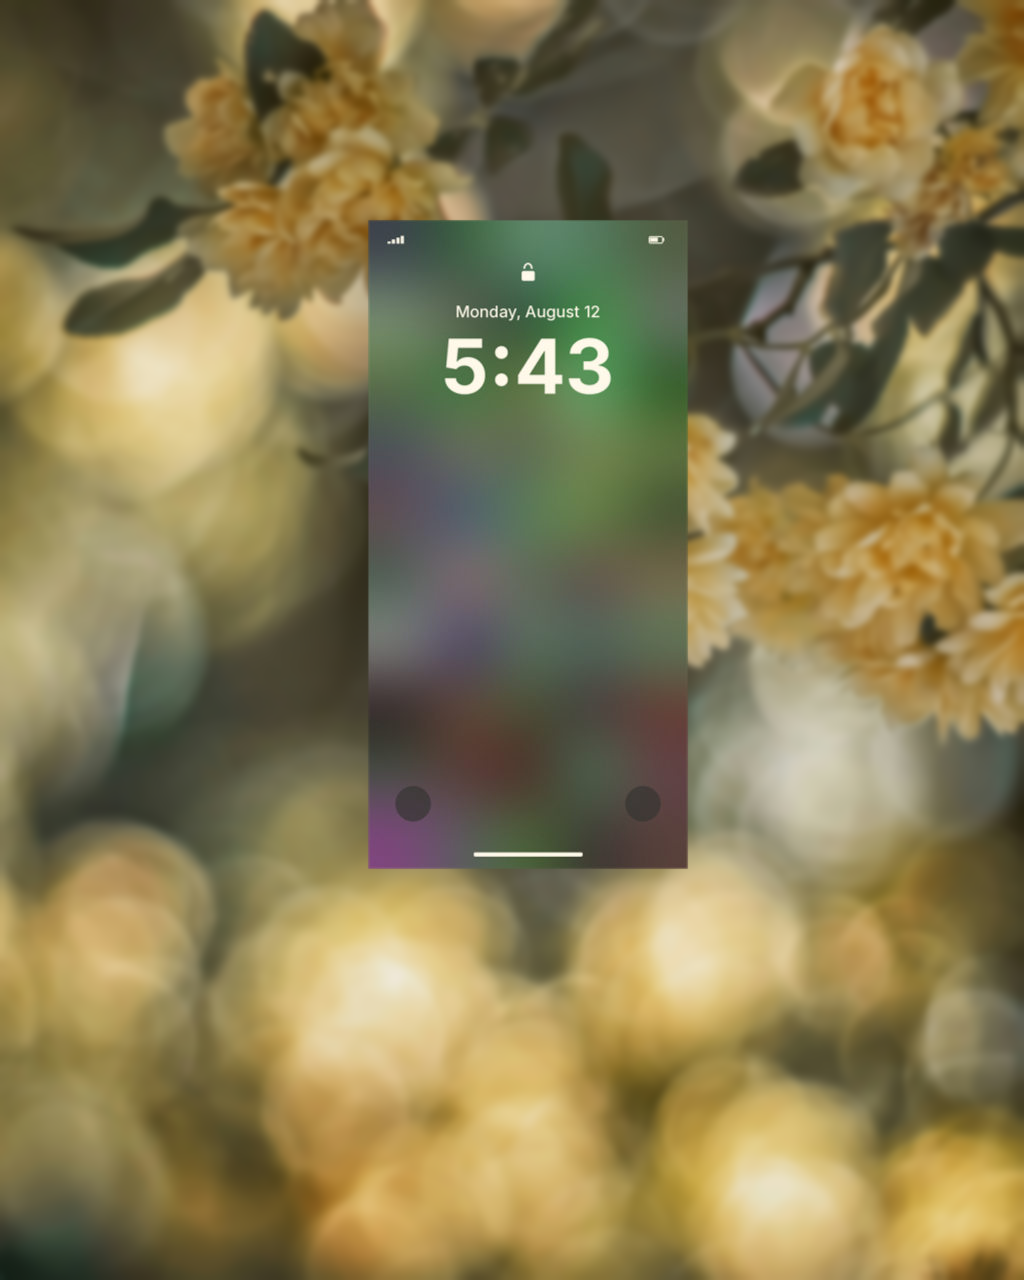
5:43
